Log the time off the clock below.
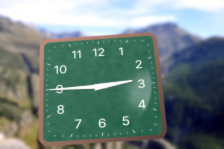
2:45
